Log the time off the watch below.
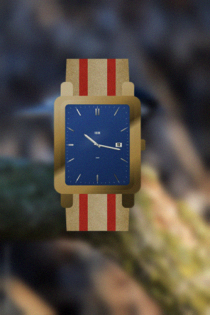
10:17
